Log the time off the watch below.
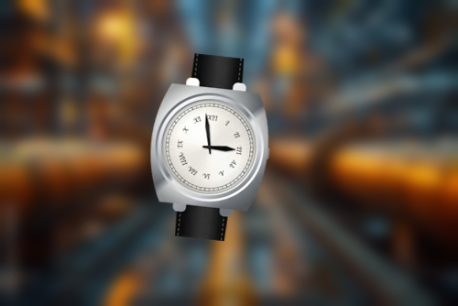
2:58
